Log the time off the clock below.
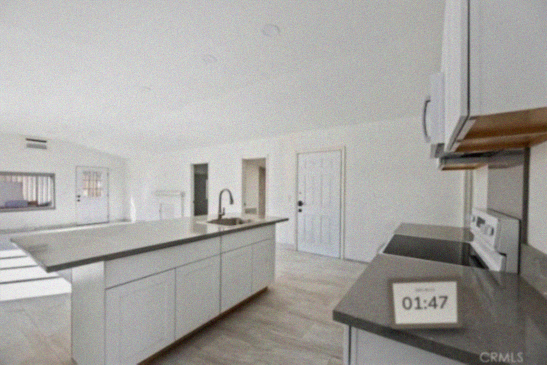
1:47
